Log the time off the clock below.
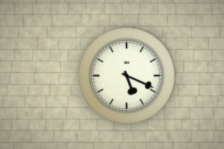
5:19
